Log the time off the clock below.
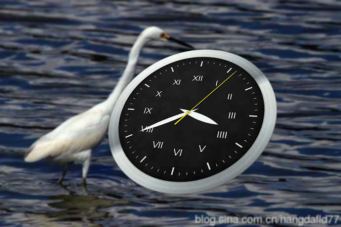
3:40:06
